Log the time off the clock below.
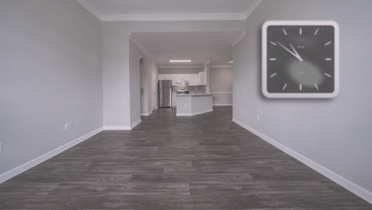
10:51
